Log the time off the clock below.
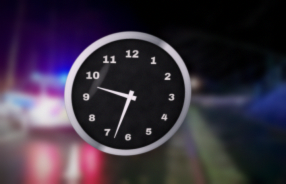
9:33
